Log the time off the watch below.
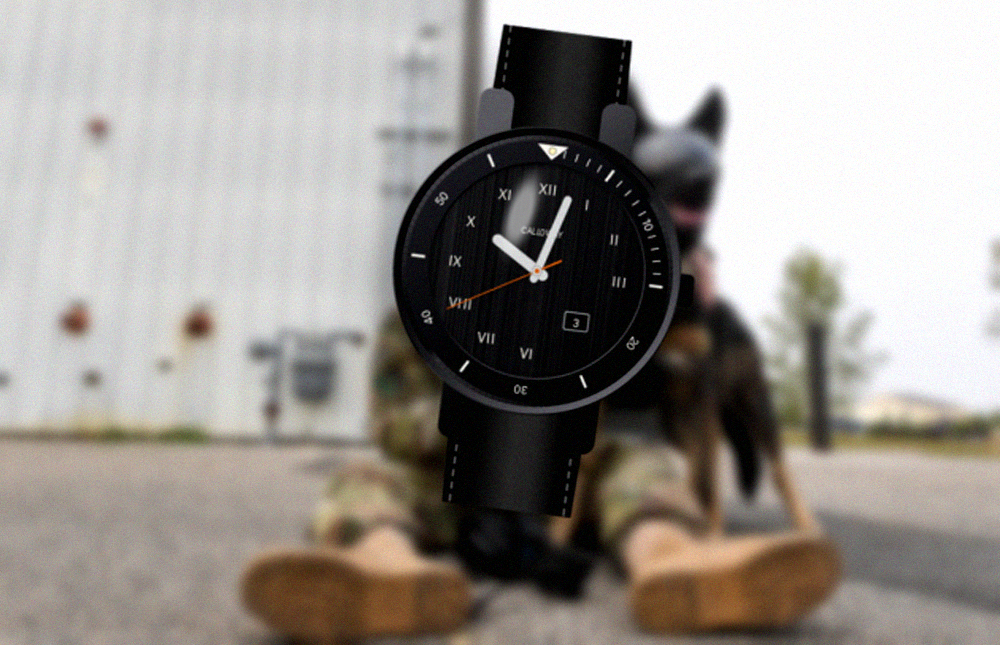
10:02:40
